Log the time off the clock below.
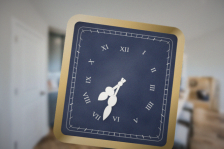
7:33
